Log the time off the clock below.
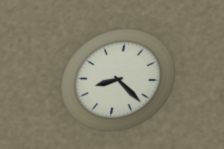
8:22
